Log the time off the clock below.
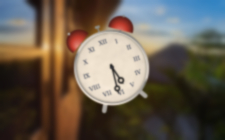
5:31
